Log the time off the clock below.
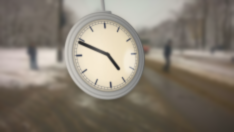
4:49
